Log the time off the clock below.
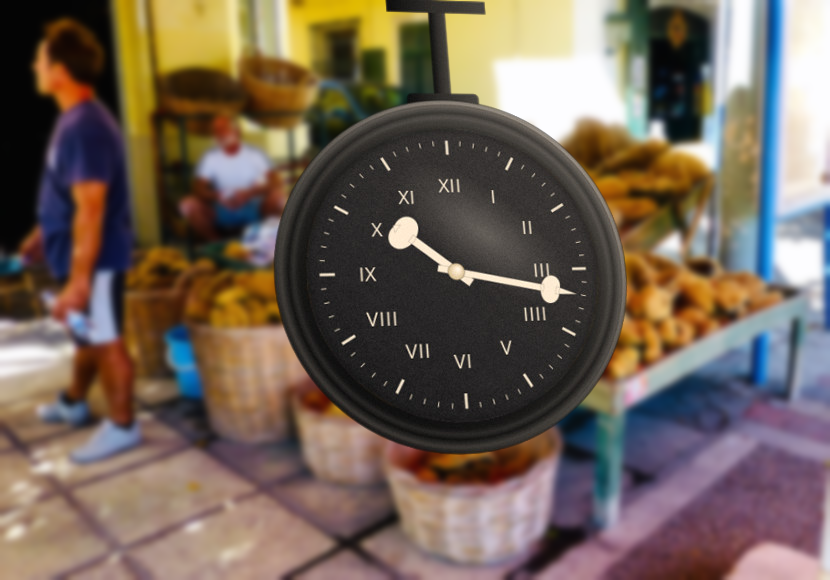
10:17
